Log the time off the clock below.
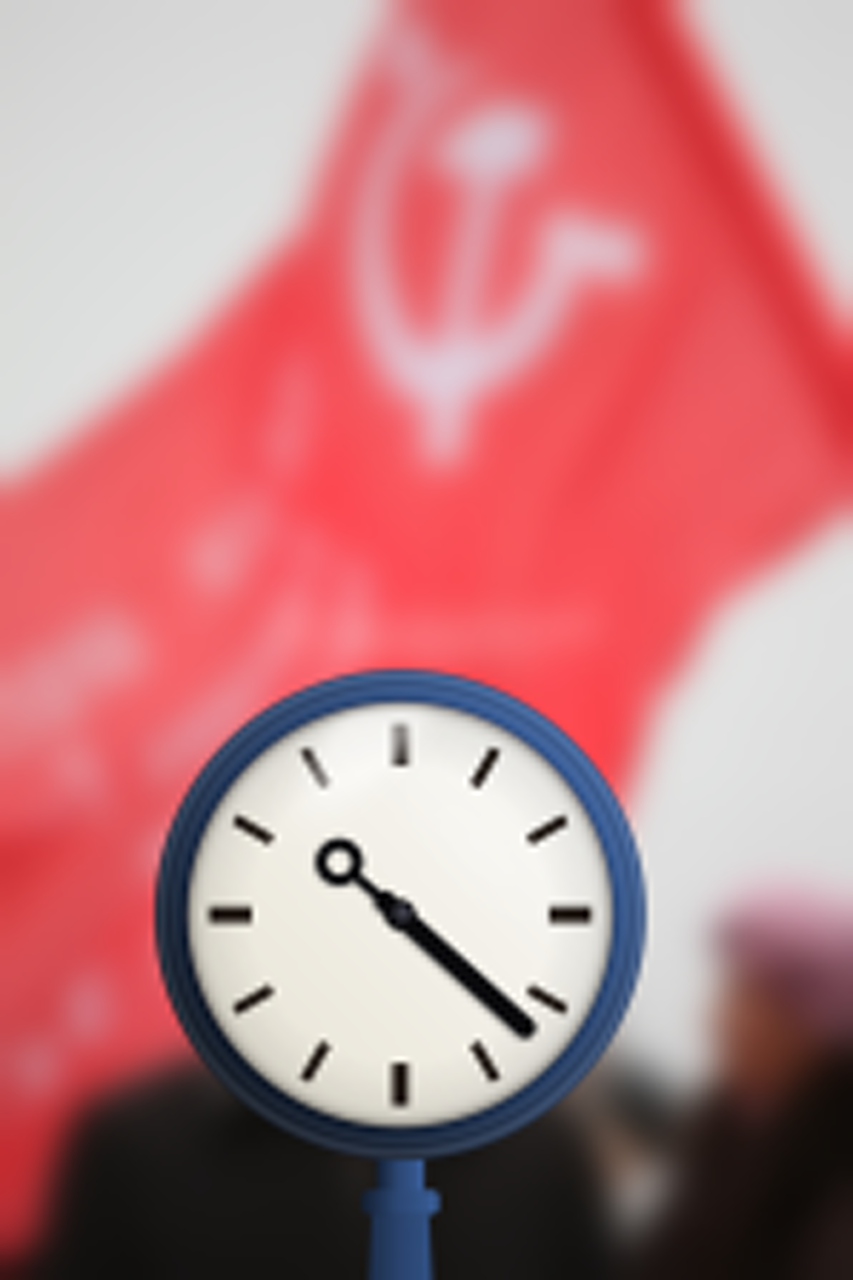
10:22
